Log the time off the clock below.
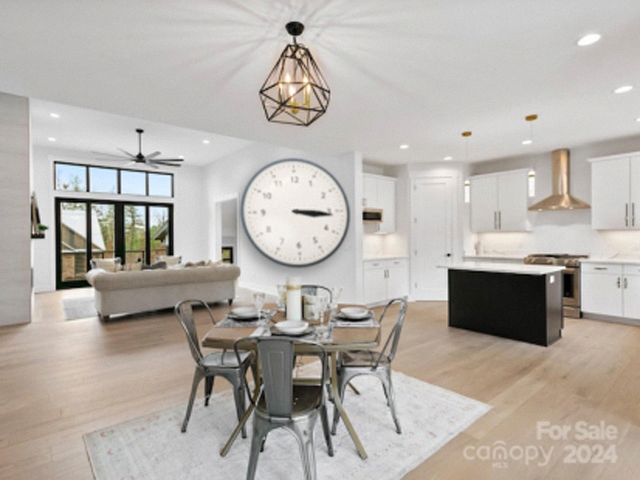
3:16
